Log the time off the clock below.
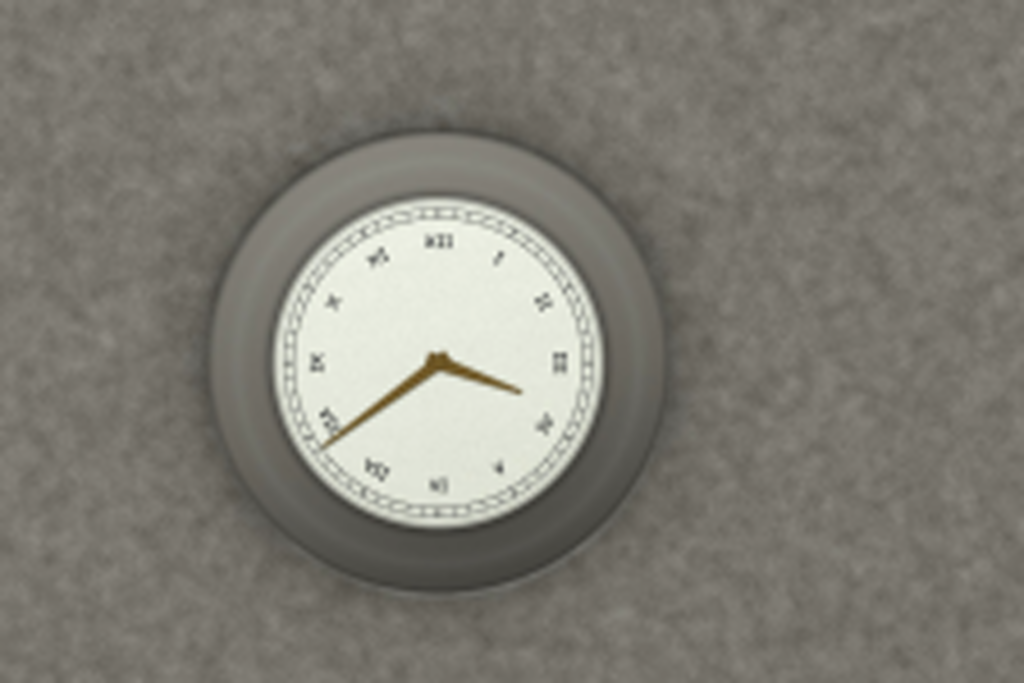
3:39
